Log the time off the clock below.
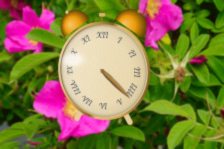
4:22
